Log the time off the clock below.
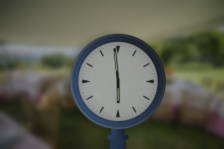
5:59
